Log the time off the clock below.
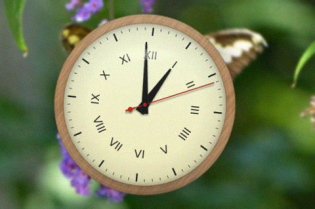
12:59:11
